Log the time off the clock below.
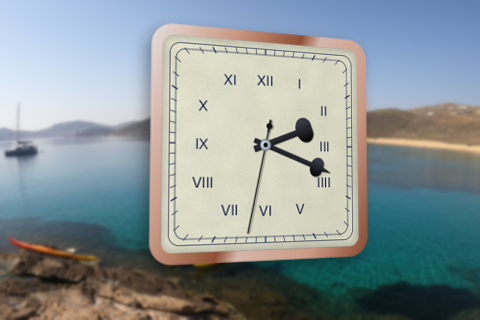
2:18:32
